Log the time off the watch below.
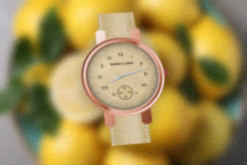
8:13
